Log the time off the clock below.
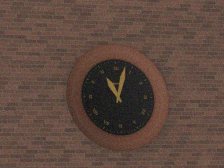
11:03
